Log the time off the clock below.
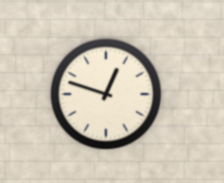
12:48
